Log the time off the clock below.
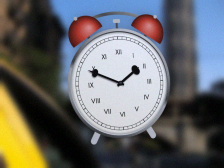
1:49
